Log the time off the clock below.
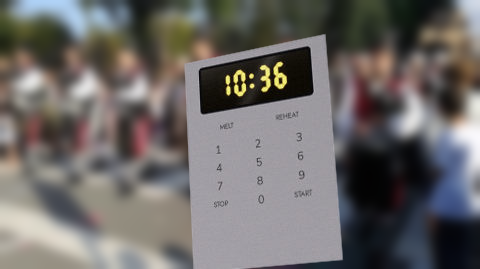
10:36
